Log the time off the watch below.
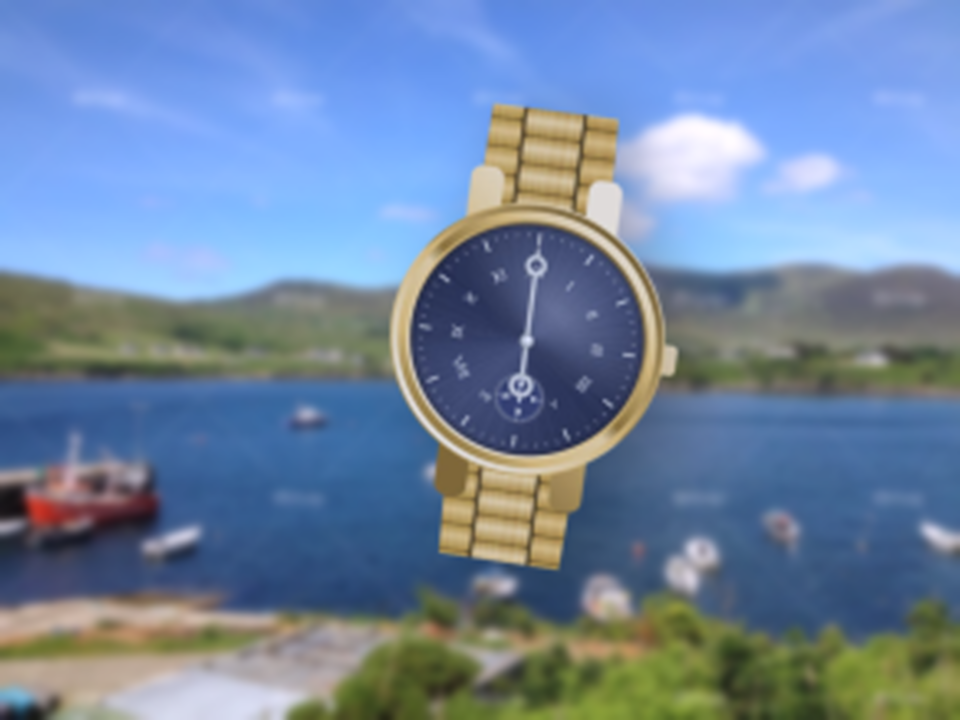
6:00
